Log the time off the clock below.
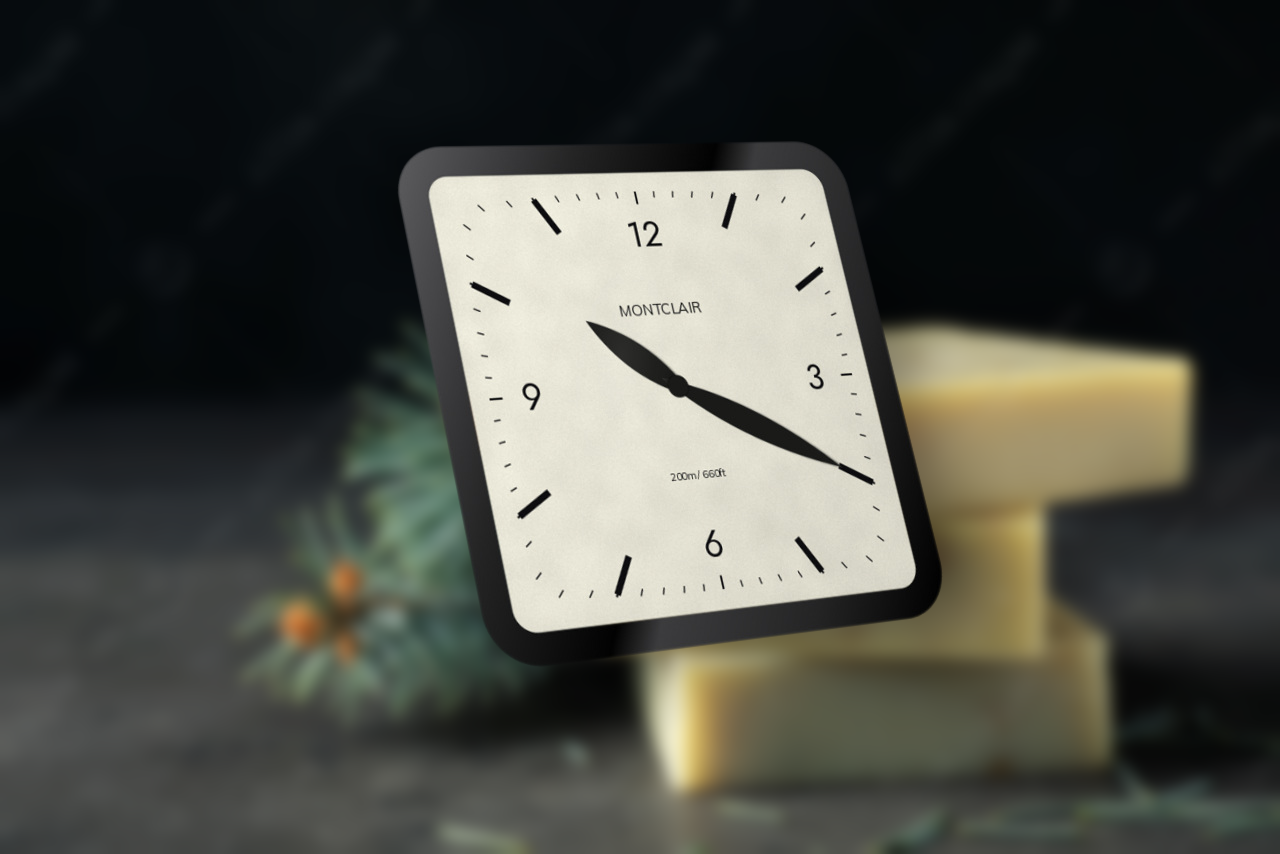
10:20
